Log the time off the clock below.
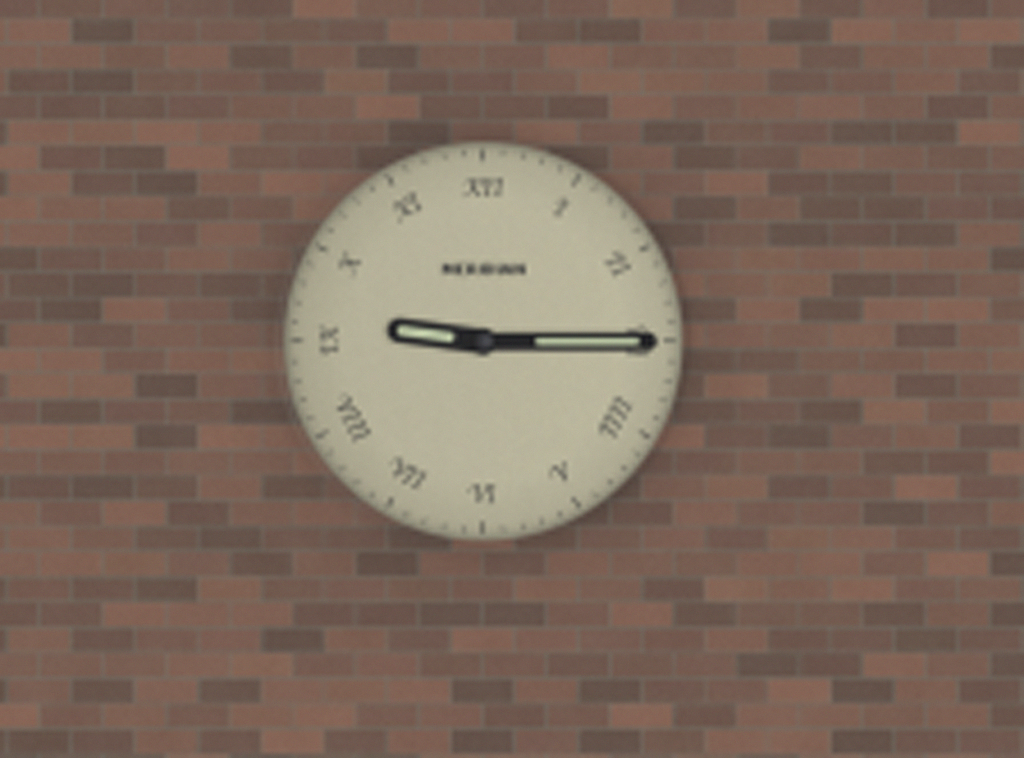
9:15
